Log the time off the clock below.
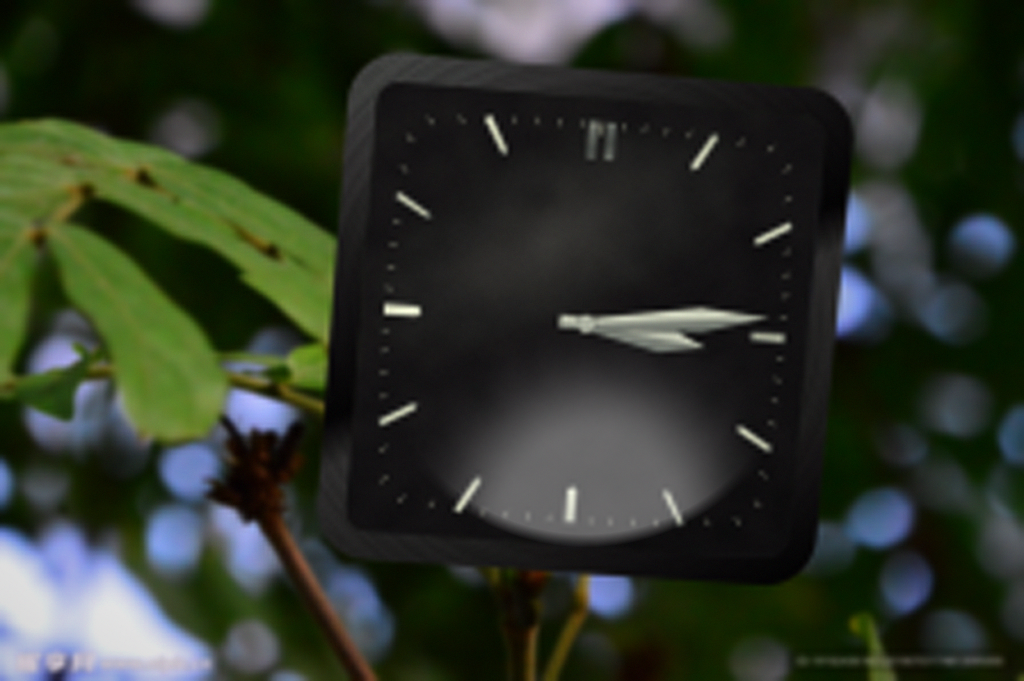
3:14
